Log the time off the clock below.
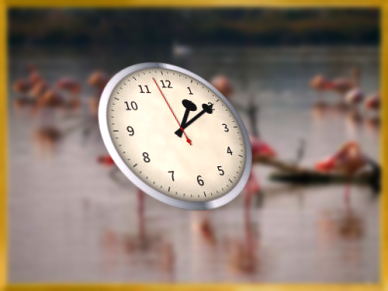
1:09:58
